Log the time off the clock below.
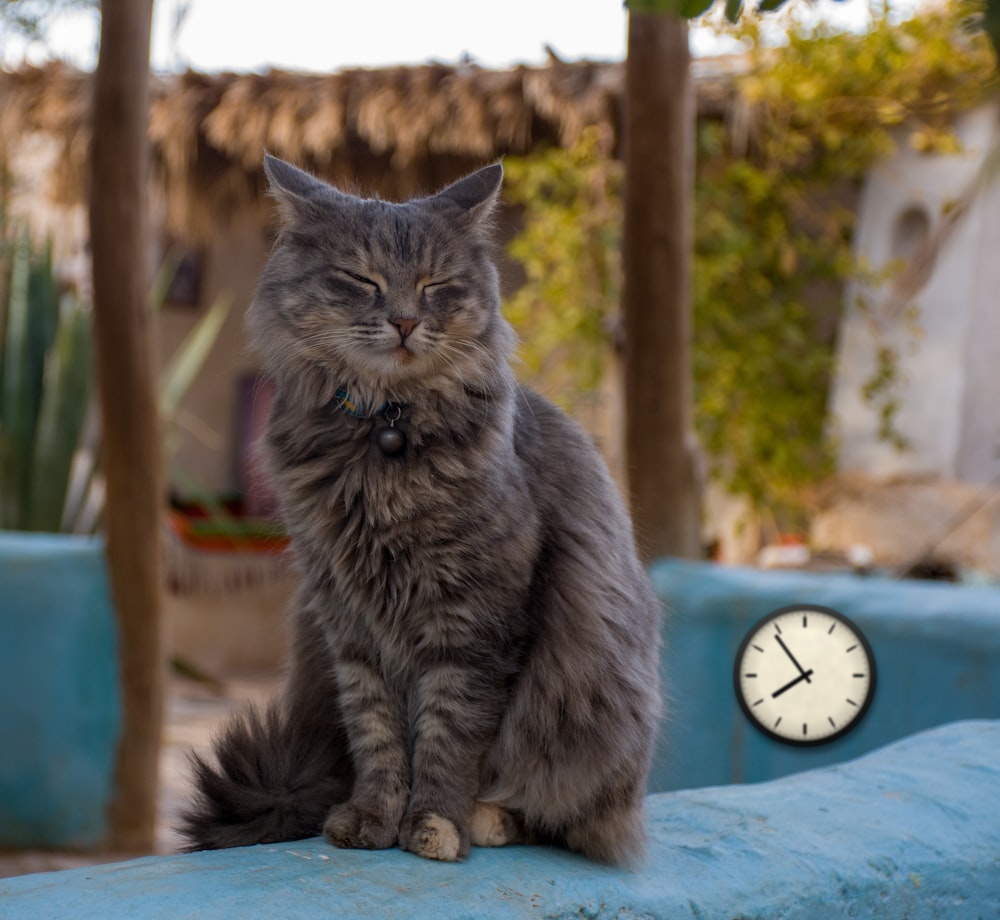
7:54
